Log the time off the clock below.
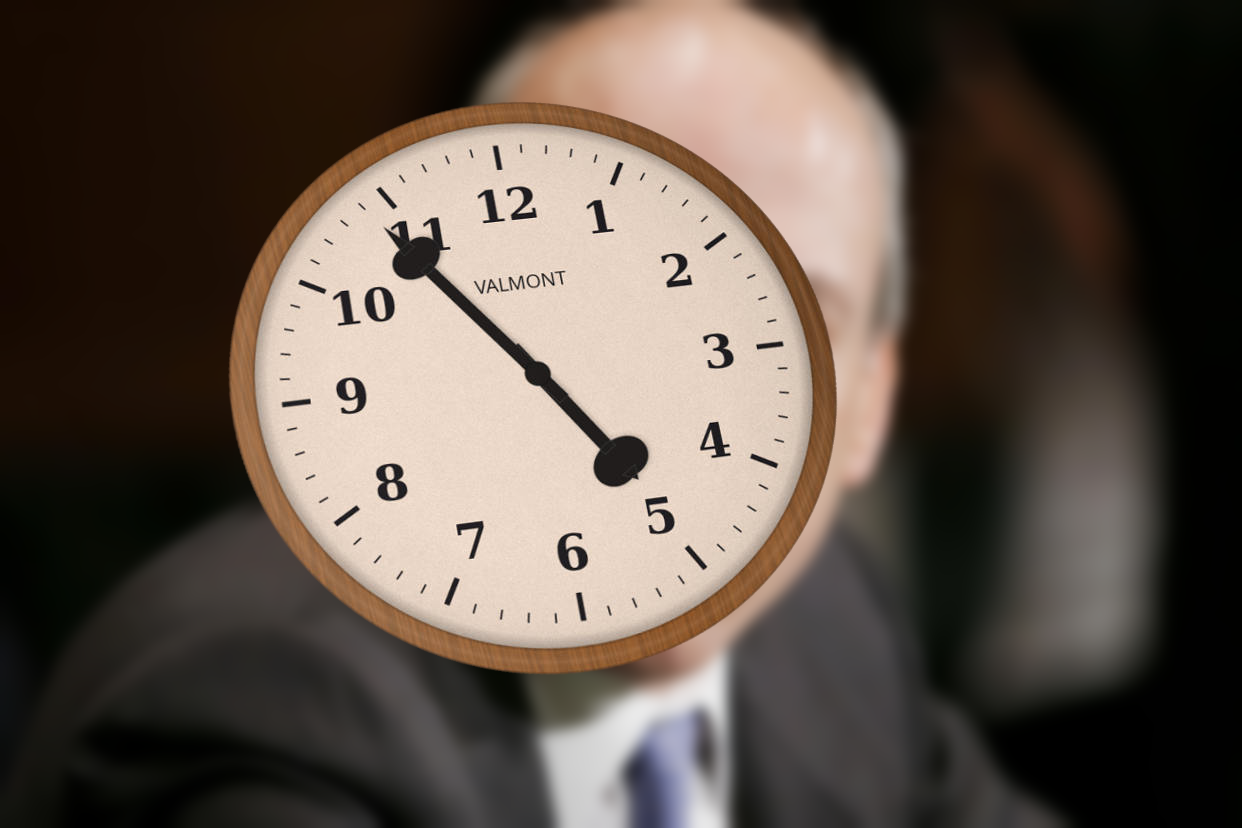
4:54
